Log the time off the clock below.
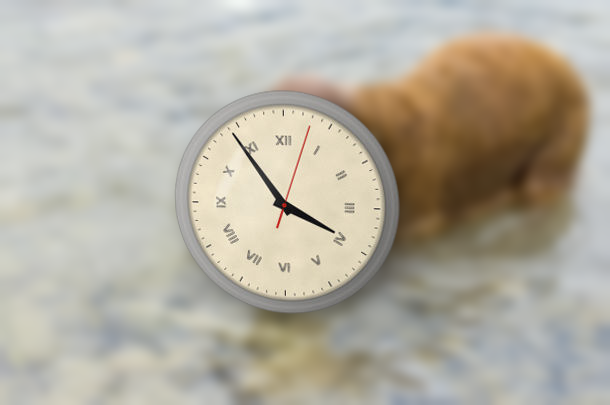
3:54:03
